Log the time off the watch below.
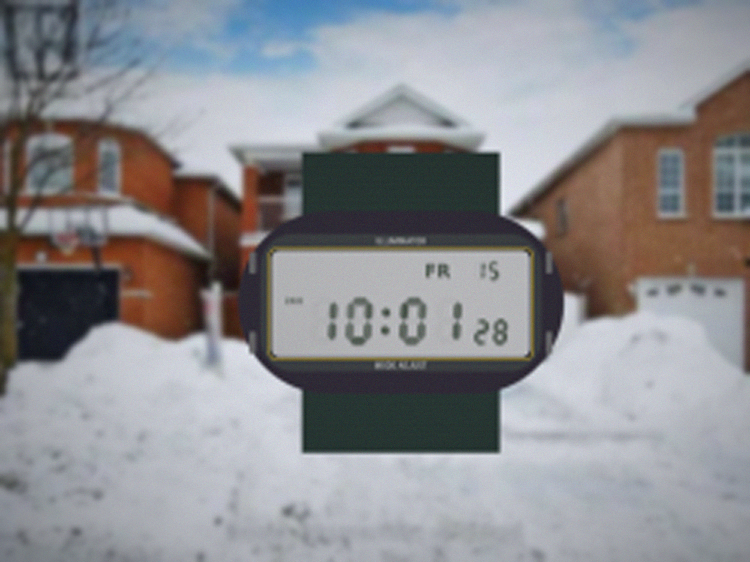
10:01:28
